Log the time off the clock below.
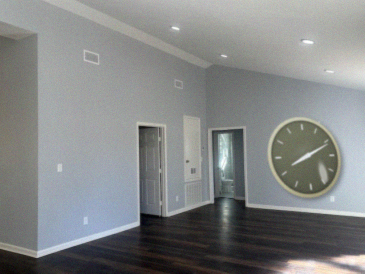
8:11
